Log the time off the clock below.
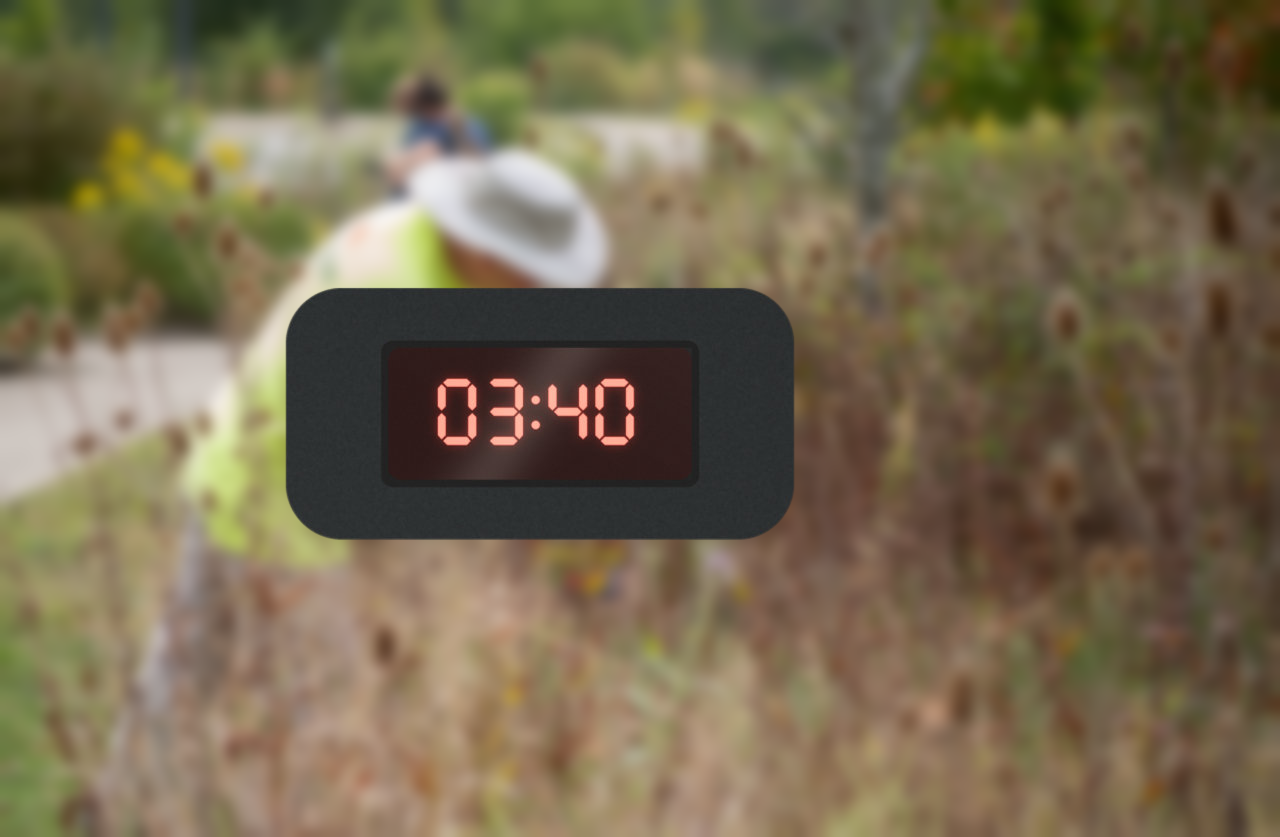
3:40
